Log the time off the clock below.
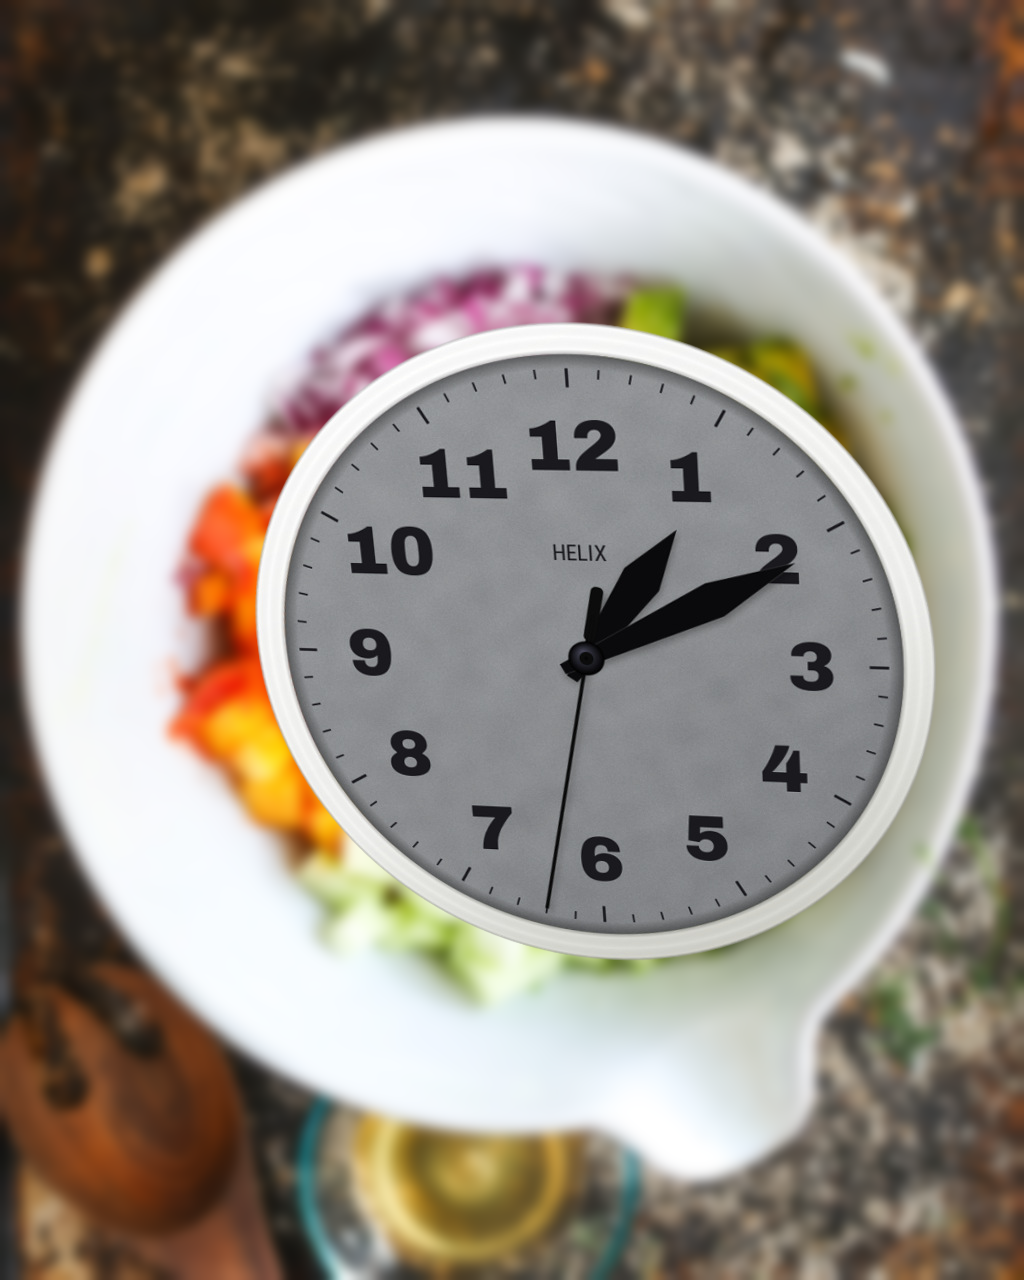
1:10:32
